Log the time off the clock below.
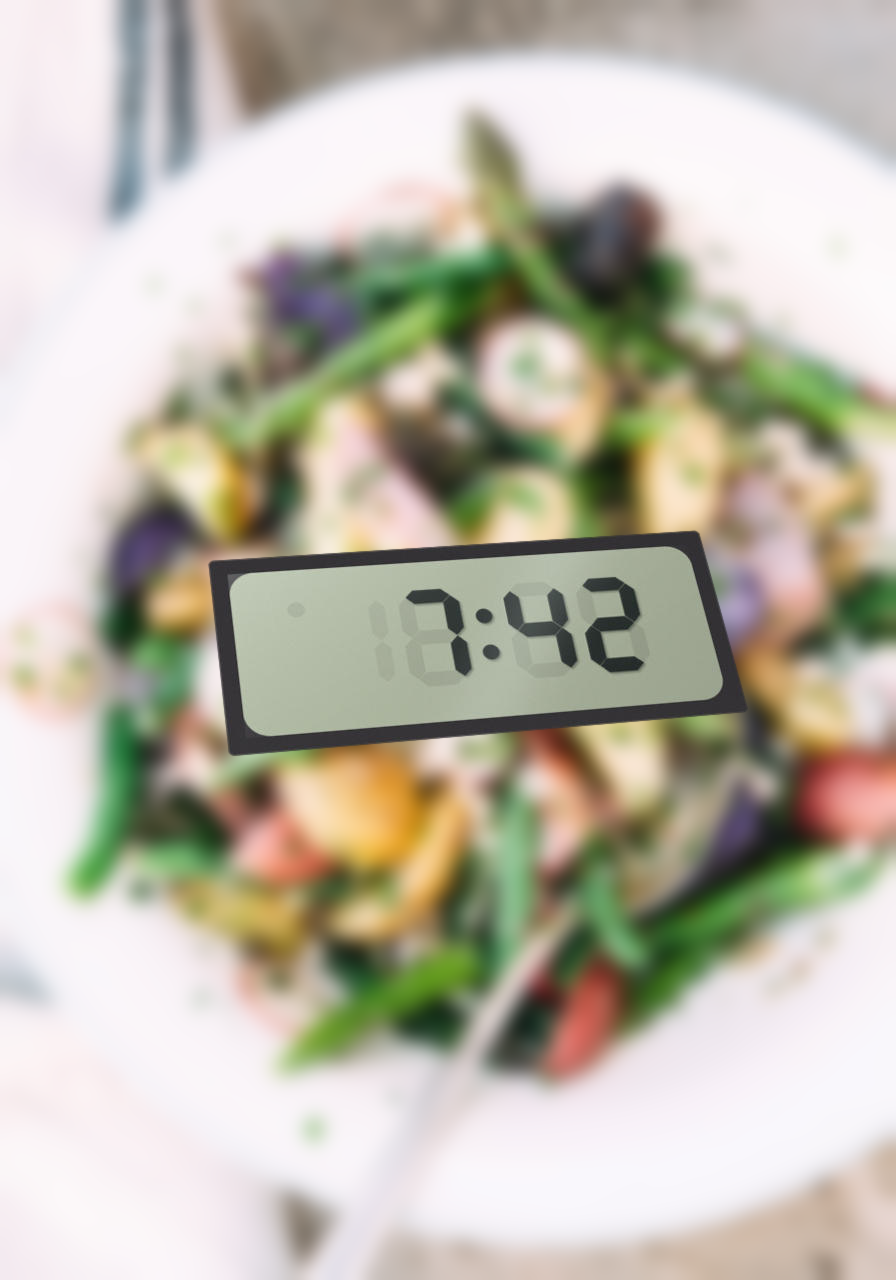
7:42
